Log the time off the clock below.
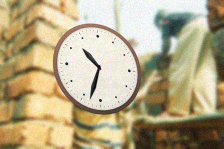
10:33
